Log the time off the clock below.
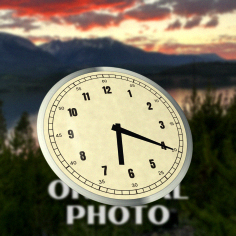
6:20
